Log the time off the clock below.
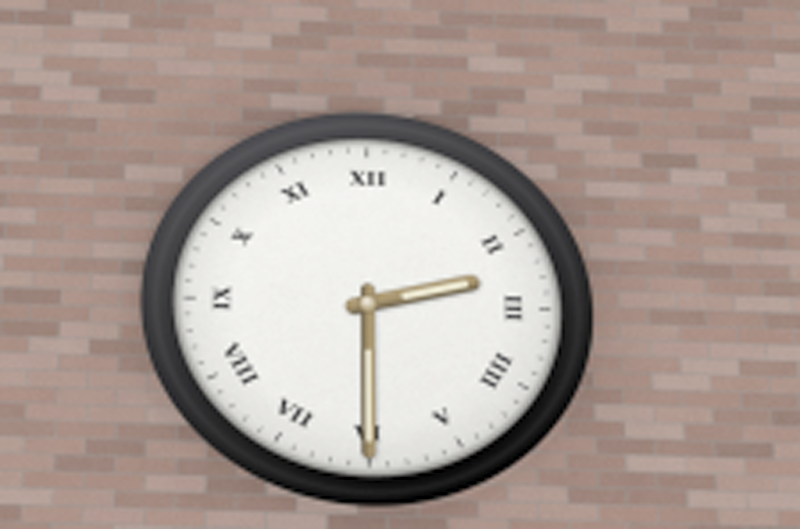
2:30
